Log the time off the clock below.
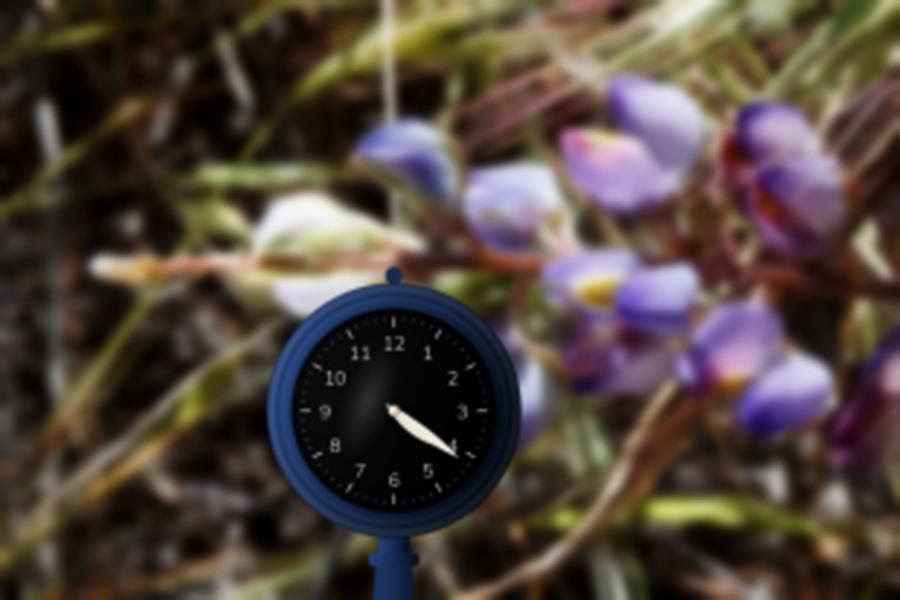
4:21
